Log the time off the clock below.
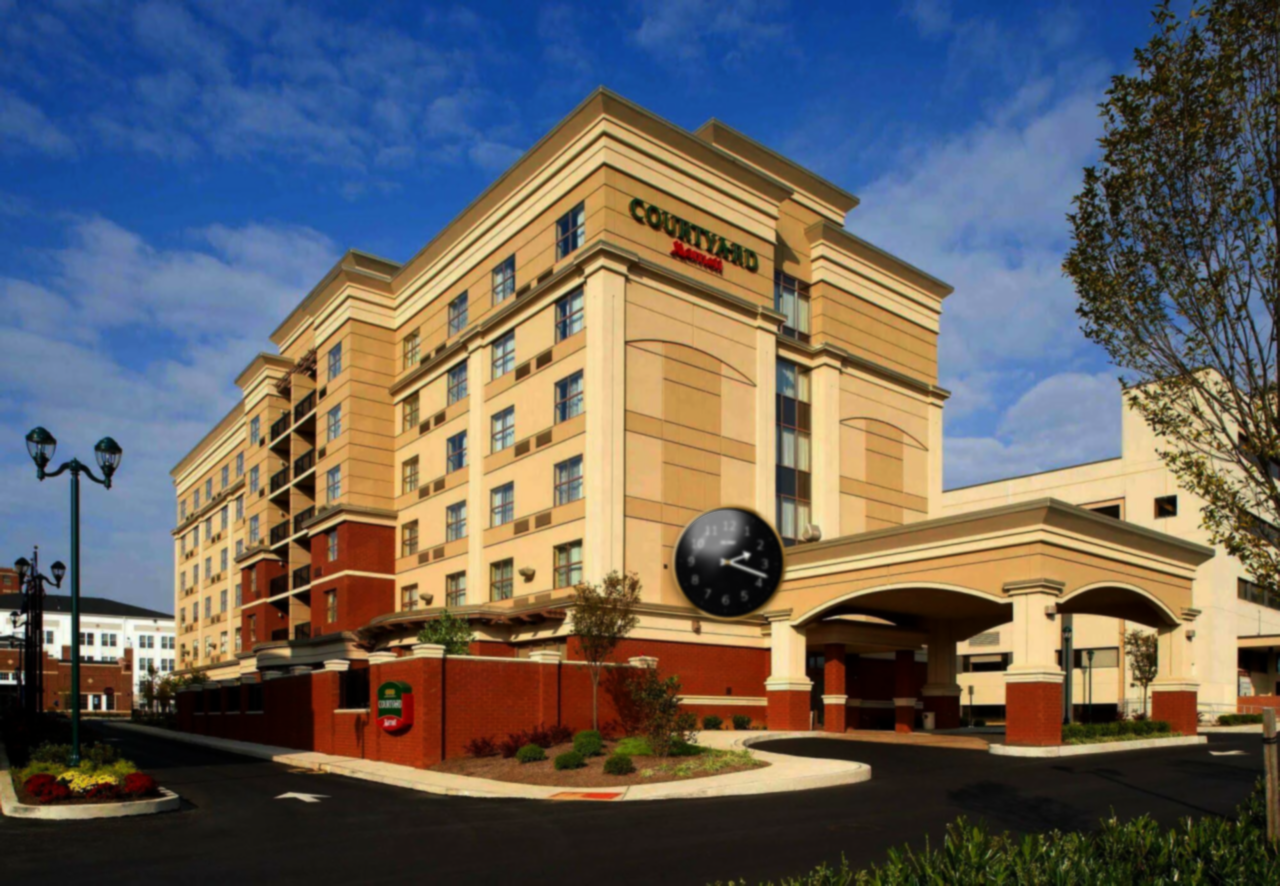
2:18
